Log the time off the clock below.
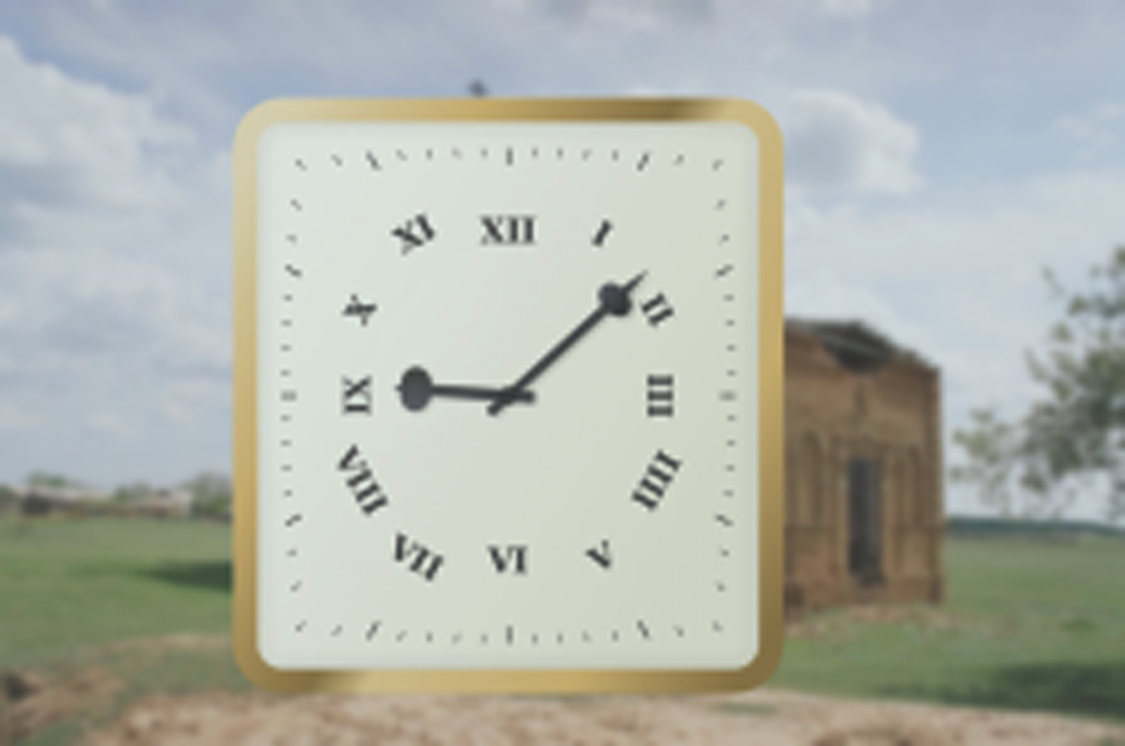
9:08
